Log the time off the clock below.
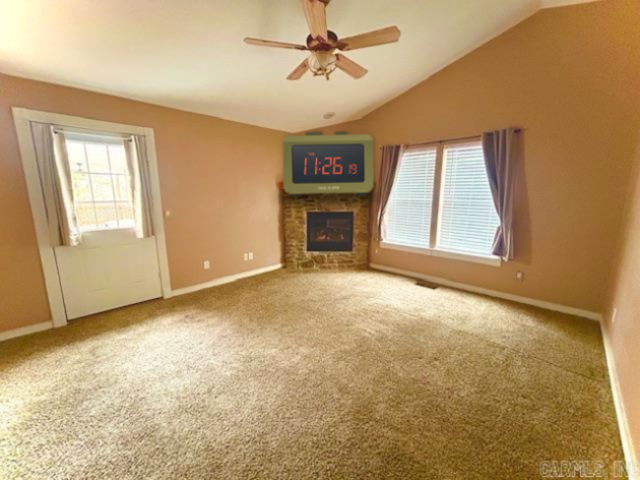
11:26:19
